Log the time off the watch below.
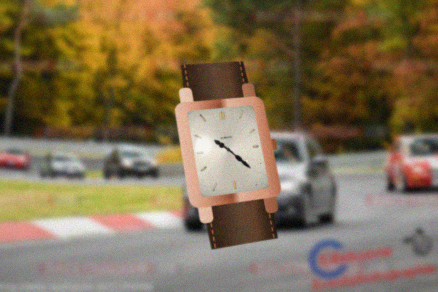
10:23
